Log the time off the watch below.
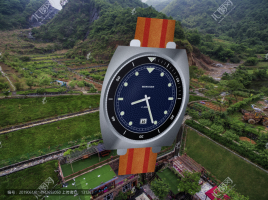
8:26
